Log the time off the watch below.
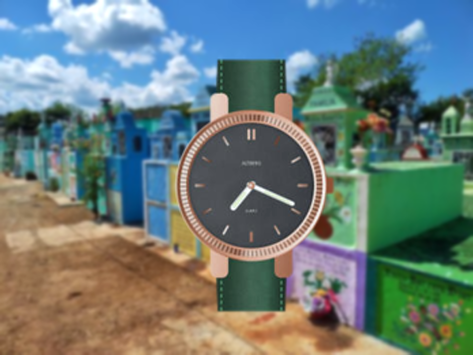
7:19
